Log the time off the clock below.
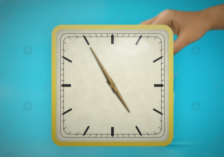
4:55
